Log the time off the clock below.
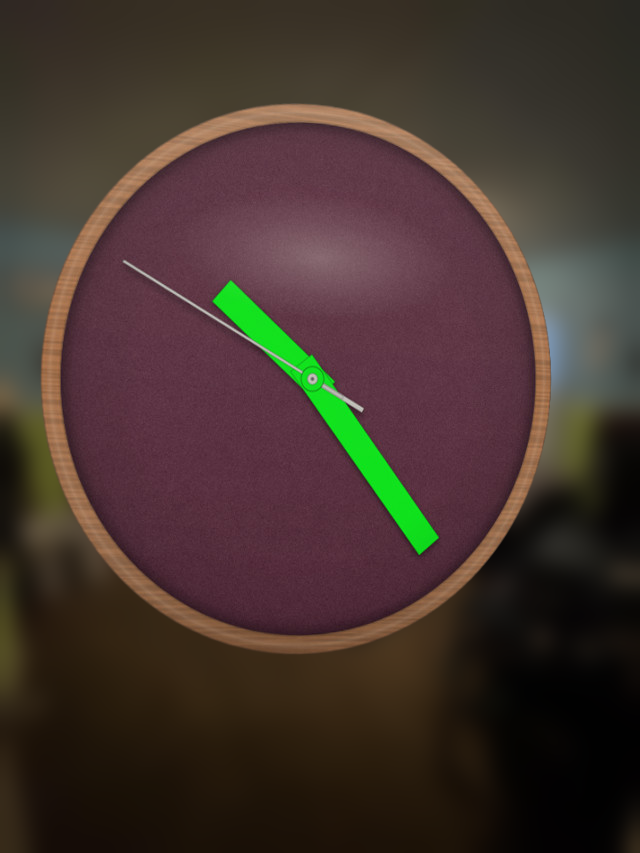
10:23:50
